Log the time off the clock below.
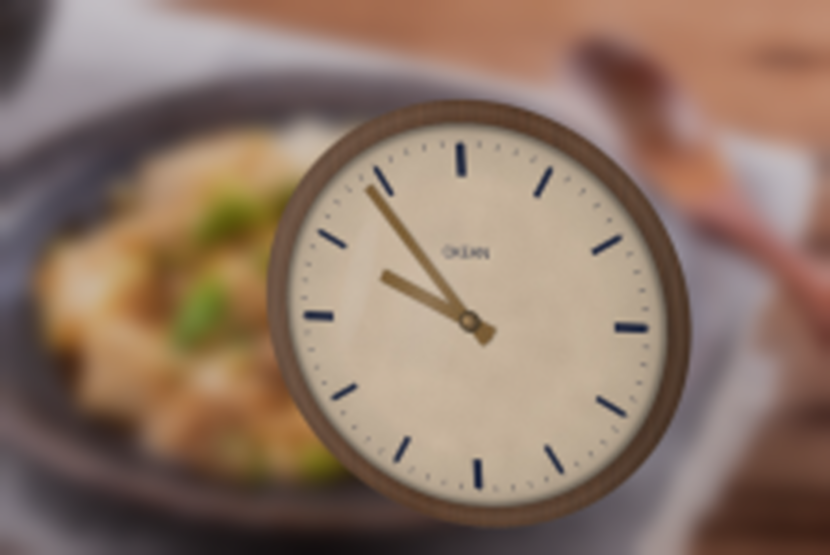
9:54
